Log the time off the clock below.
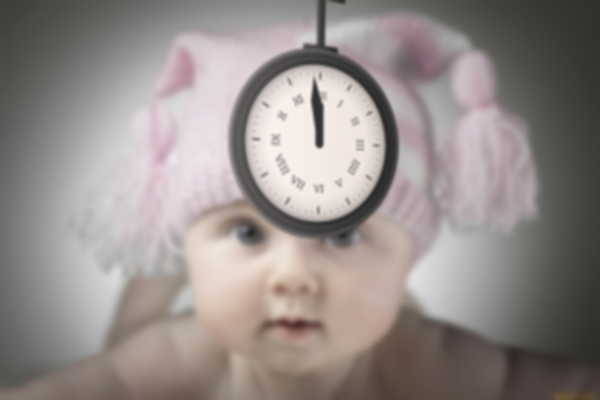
11:59
